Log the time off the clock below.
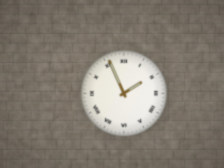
1:56
